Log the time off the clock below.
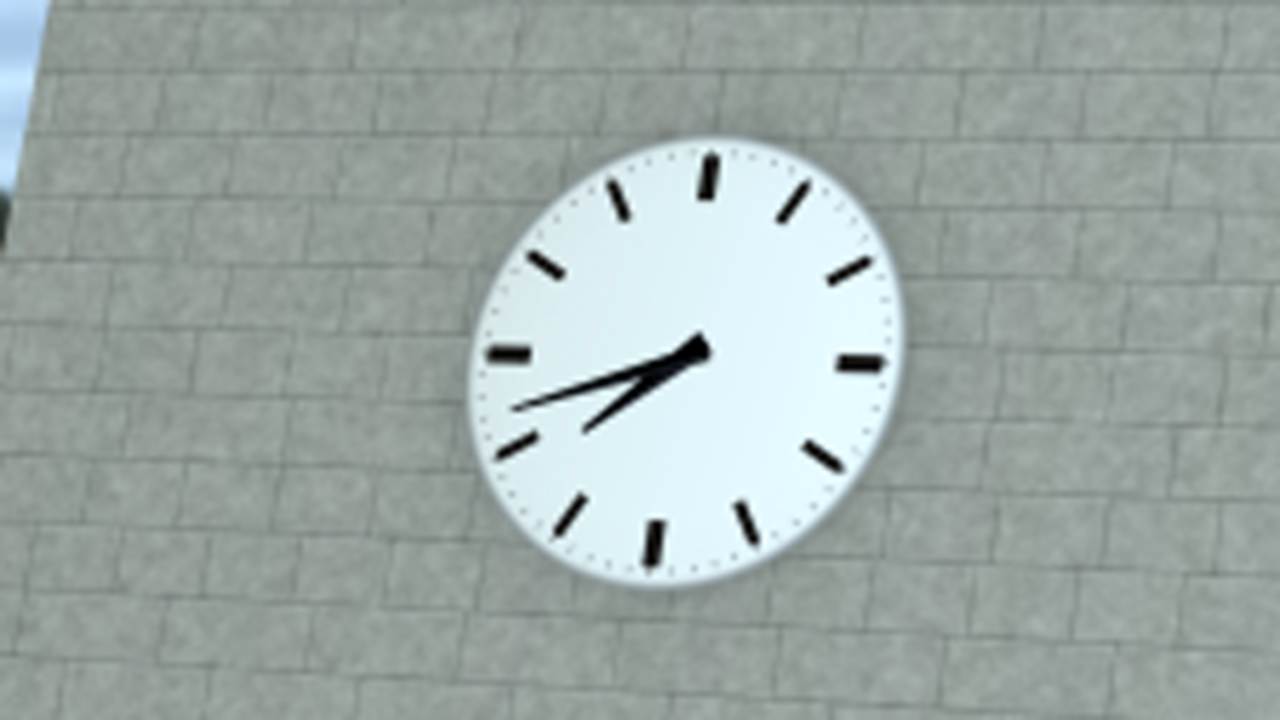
7:42
